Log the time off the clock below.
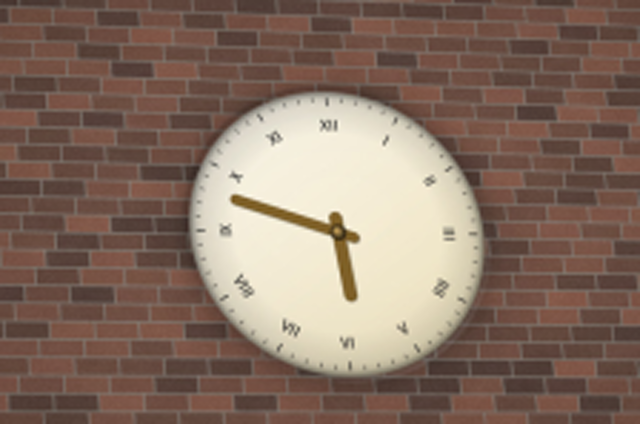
5:48
